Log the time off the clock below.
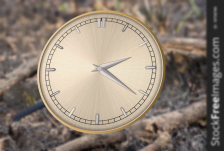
2:21
